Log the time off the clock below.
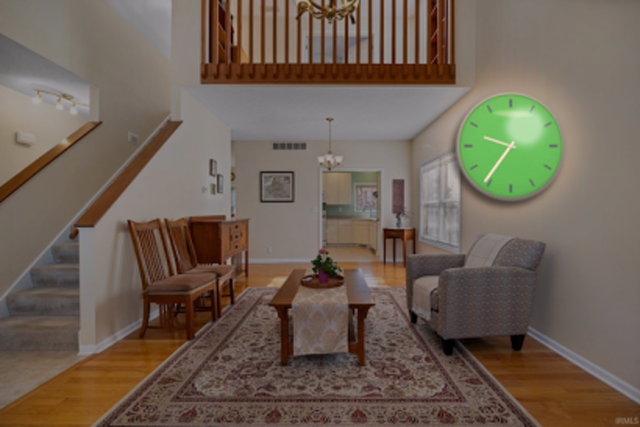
9:36
